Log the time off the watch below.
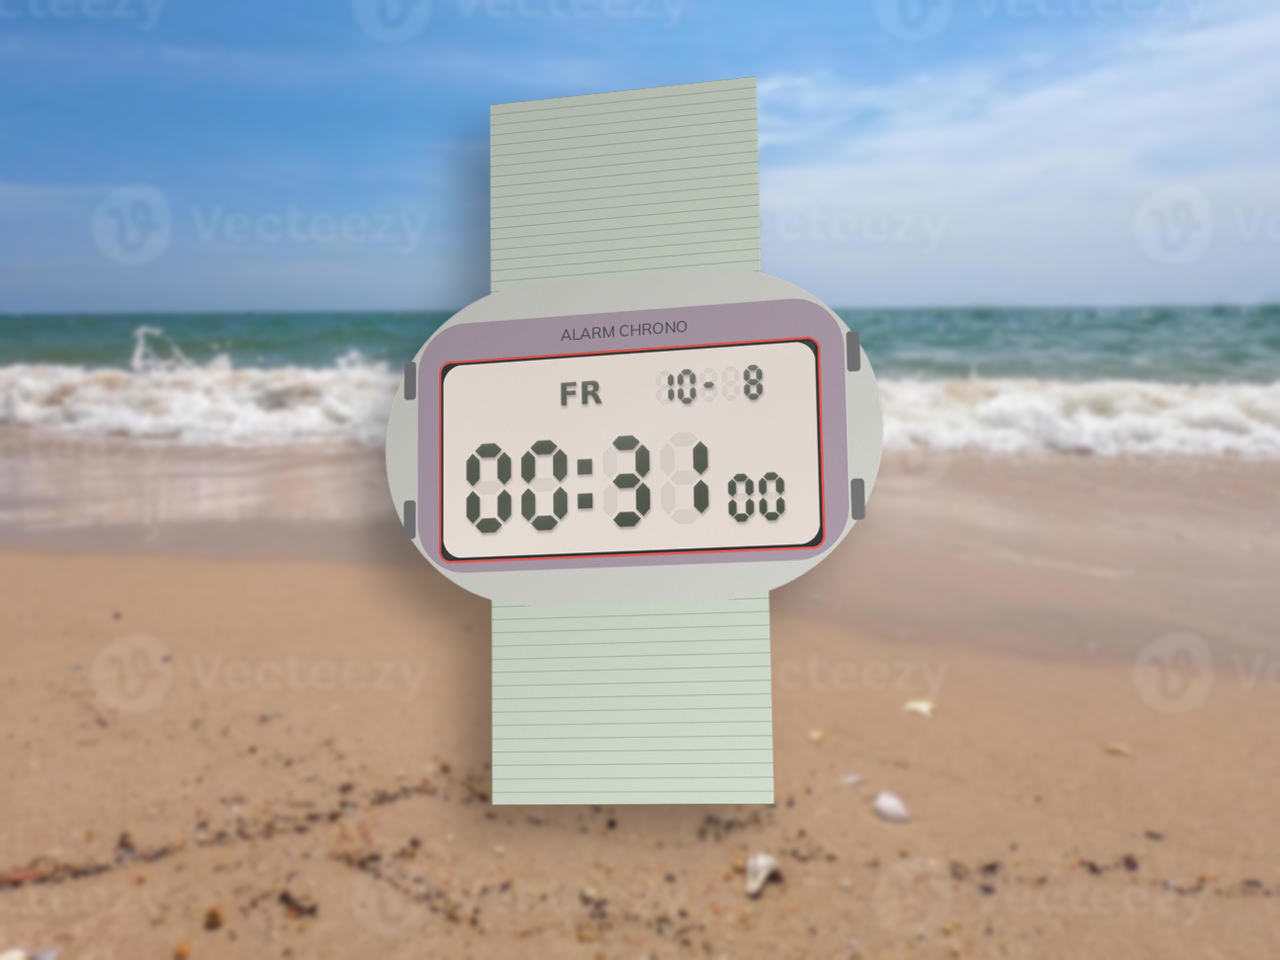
0:31:00
